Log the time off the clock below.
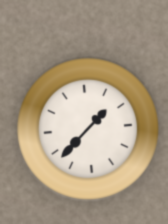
1:38
